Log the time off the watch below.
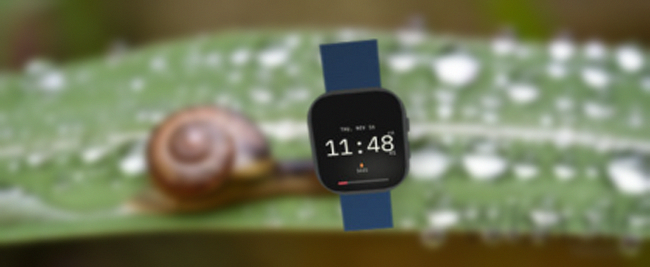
11:48
